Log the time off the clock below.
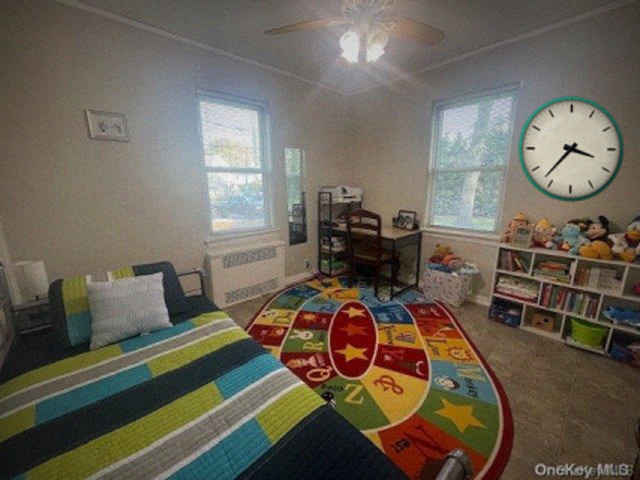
3:37
